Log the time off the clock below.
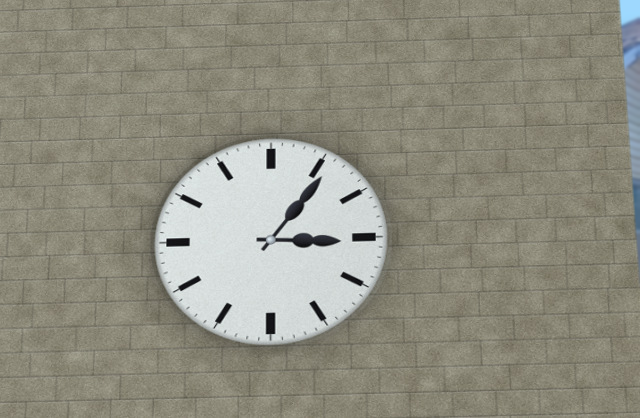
3:06
